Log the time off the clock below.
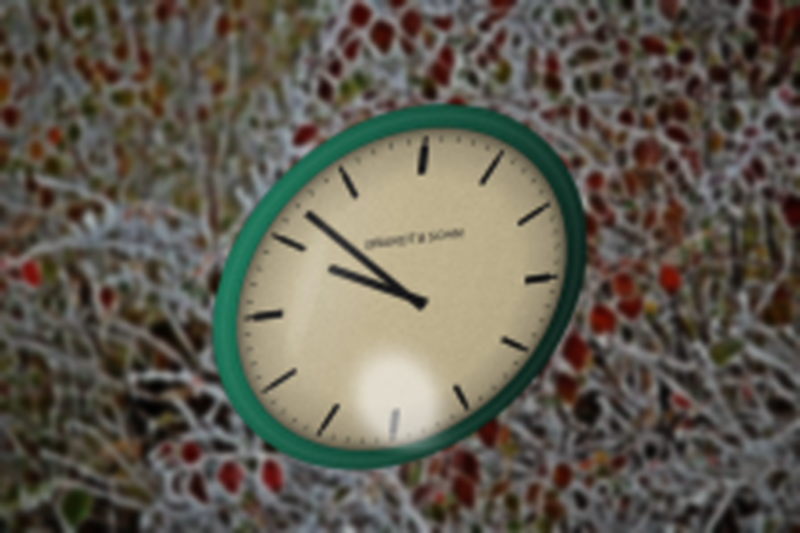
9:52
